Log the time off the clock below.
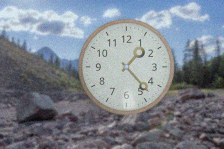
1:23
